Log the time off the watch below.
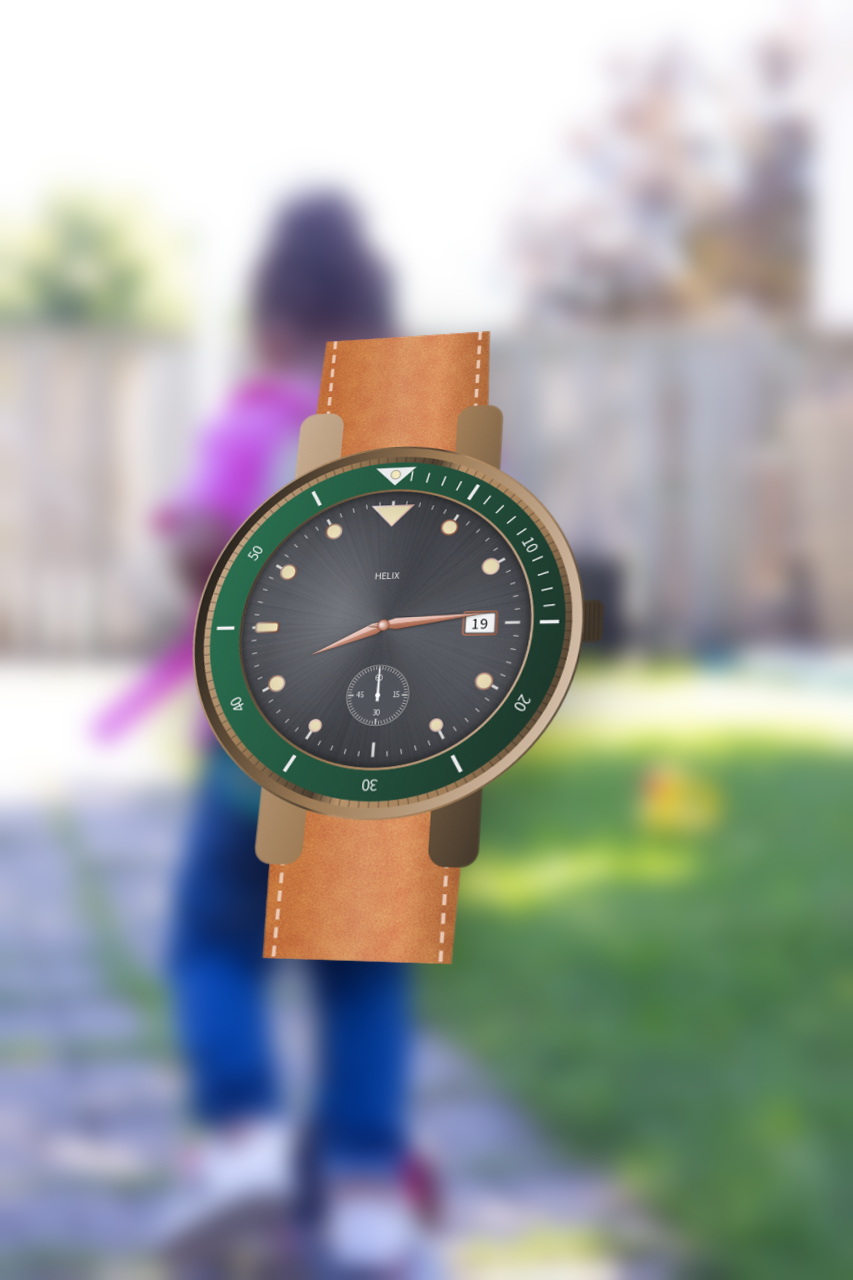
8:14
